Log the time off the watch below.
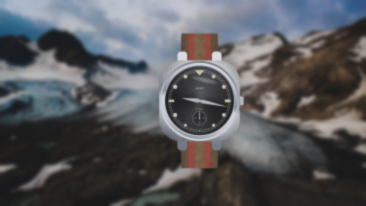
9:17
